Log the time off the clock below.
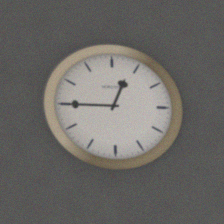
12:45
